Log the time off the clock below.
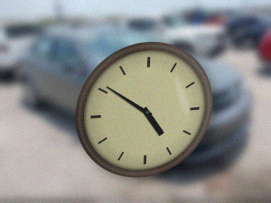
4:51
